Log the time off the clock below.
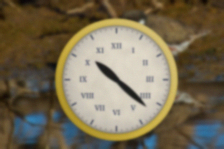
10:22
